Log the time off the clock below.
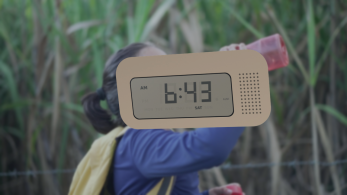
6:43
